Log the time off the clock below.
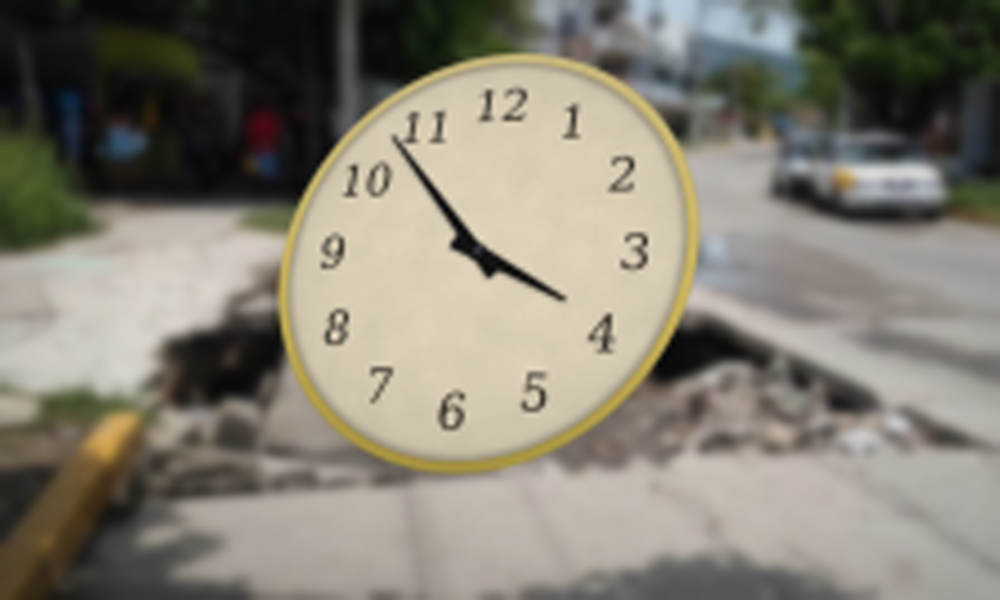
3:53
